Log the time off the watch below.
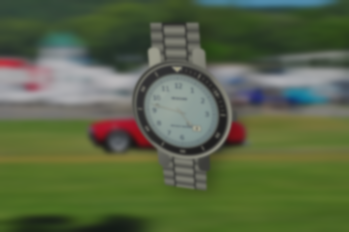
4:47
